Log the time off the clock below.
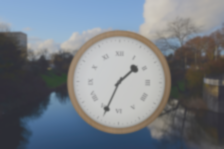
1:34
